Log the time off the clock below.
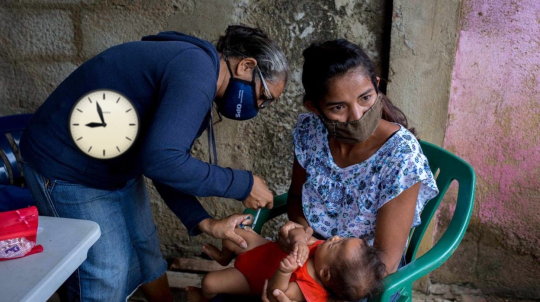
8:57
